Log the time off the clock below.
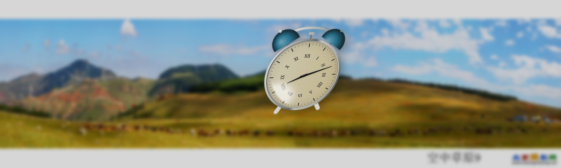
8:12
